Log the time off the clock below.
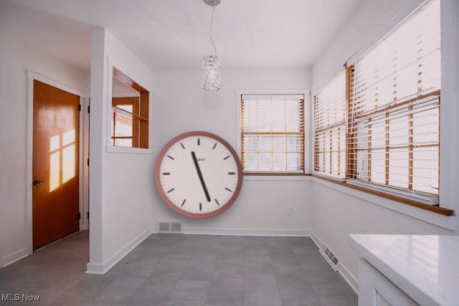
11:27
